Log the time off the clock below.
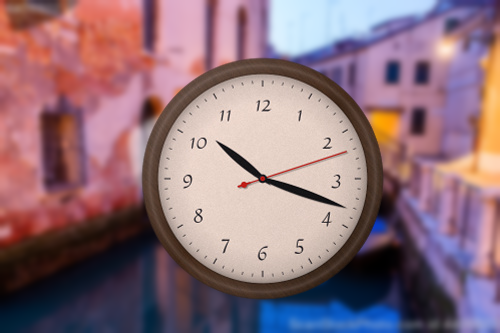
10:18:12
